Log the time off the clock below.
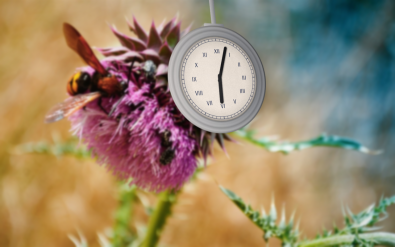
6:03
